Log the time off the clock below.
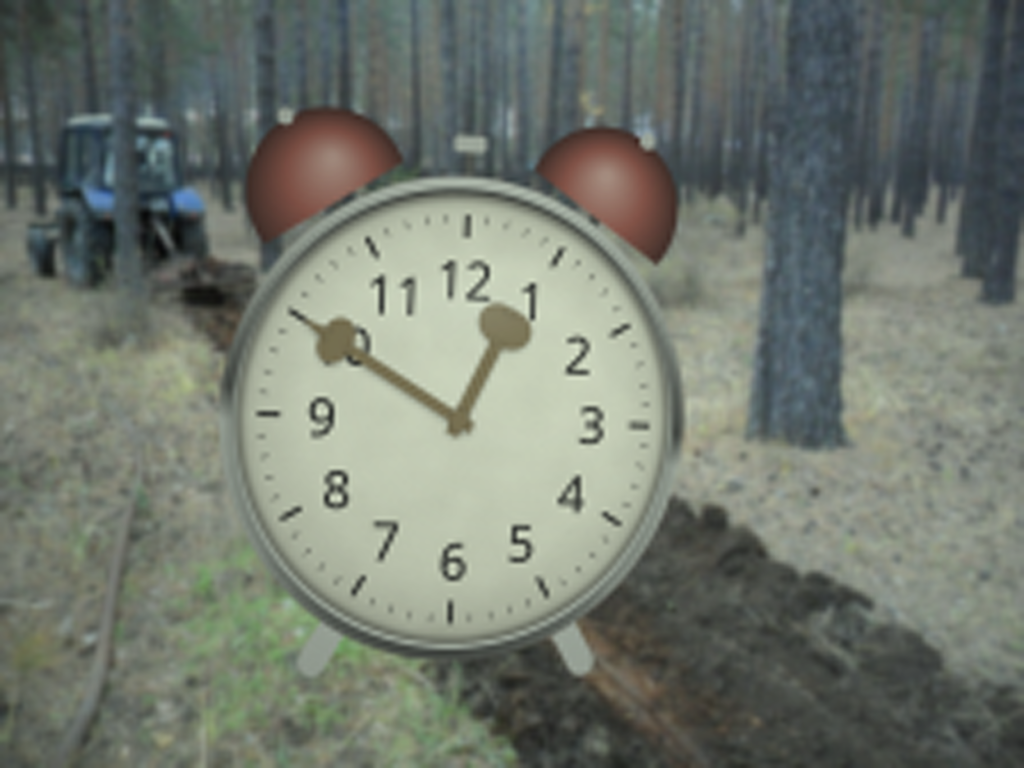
12:50
